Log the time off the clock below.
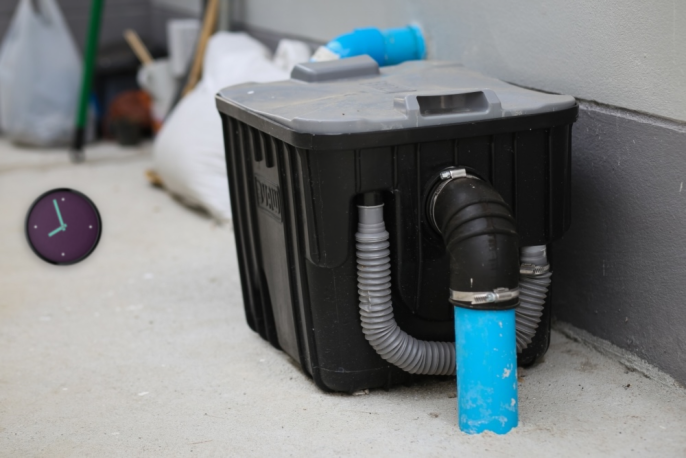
7:57
